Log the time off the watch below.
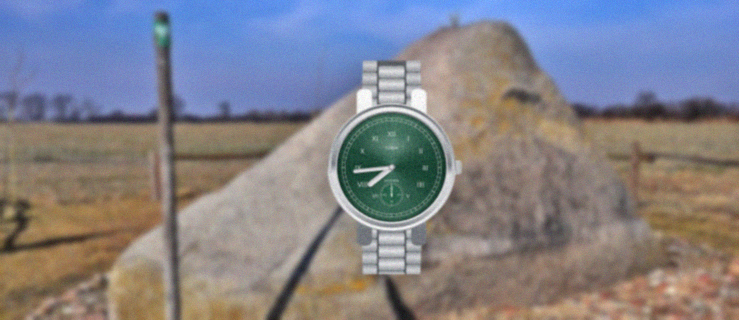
7:44
